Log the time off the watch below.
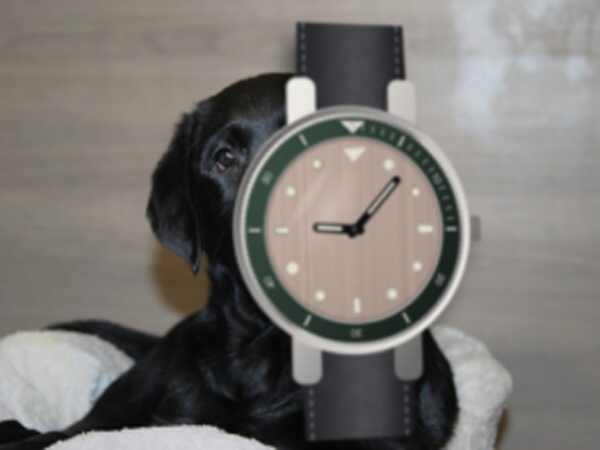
9:07
